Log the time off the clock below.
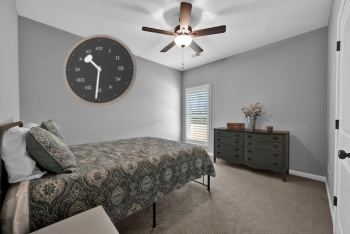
10:31
